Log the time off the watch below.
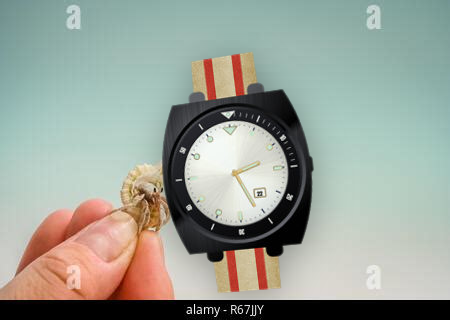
2:26
